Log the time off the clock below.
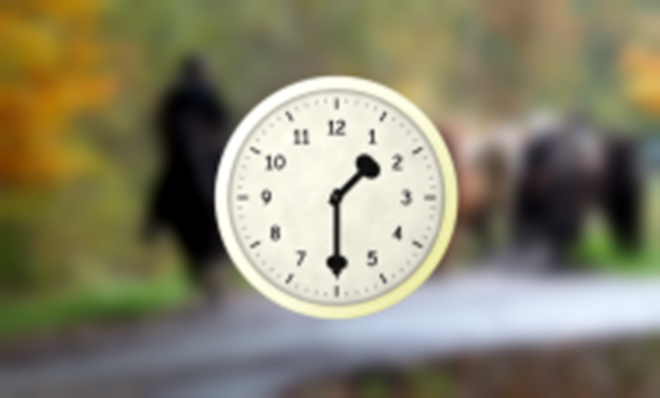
1:30
